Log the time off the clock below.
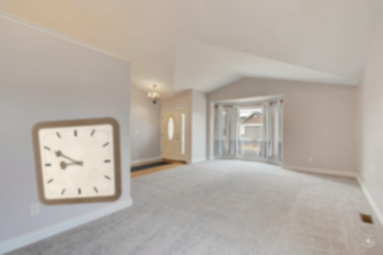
8:50
